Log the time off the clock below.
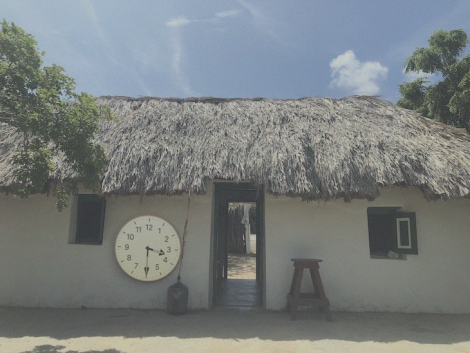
3:30
